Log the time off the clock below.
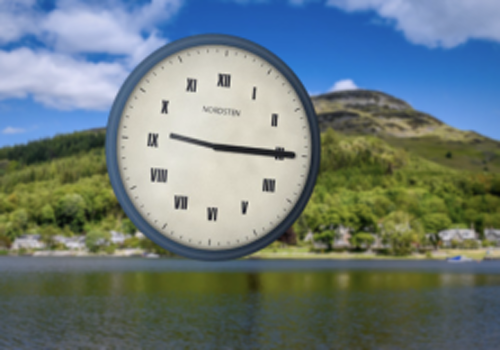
9:15
